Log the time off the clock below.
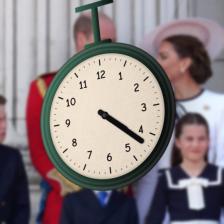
4:22
